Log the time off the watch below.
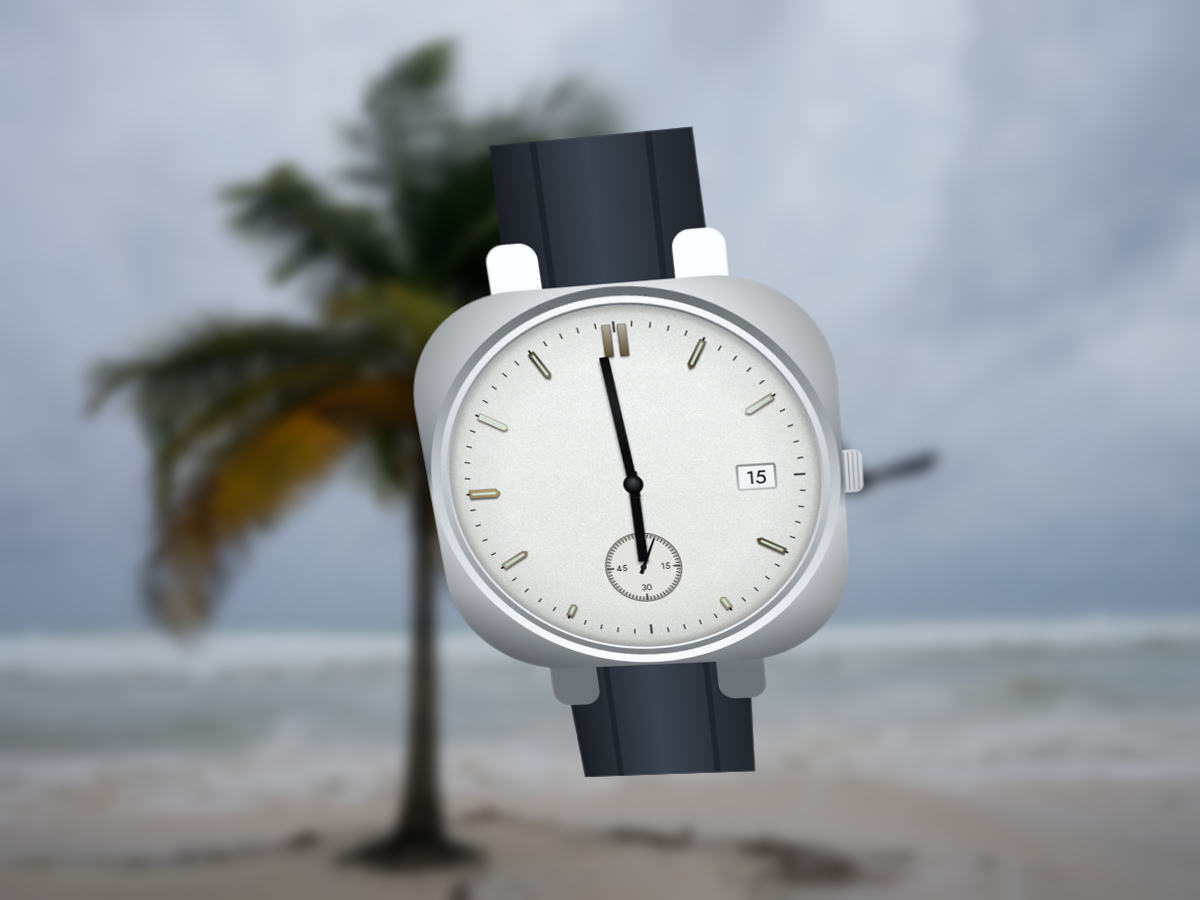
5:59:04
